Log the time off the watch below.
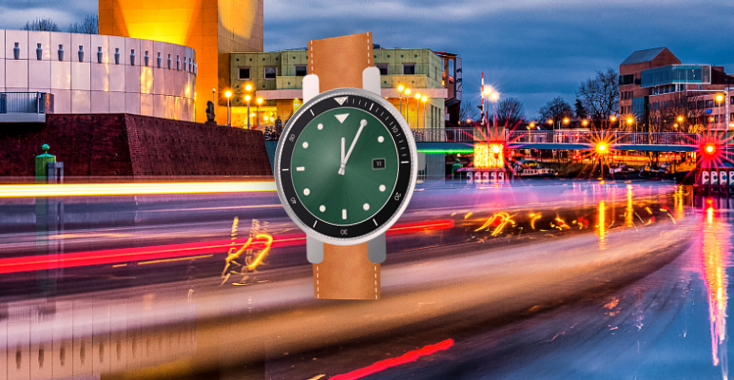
12:05
